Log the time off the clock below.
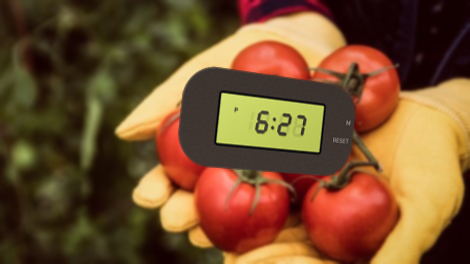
6:27
